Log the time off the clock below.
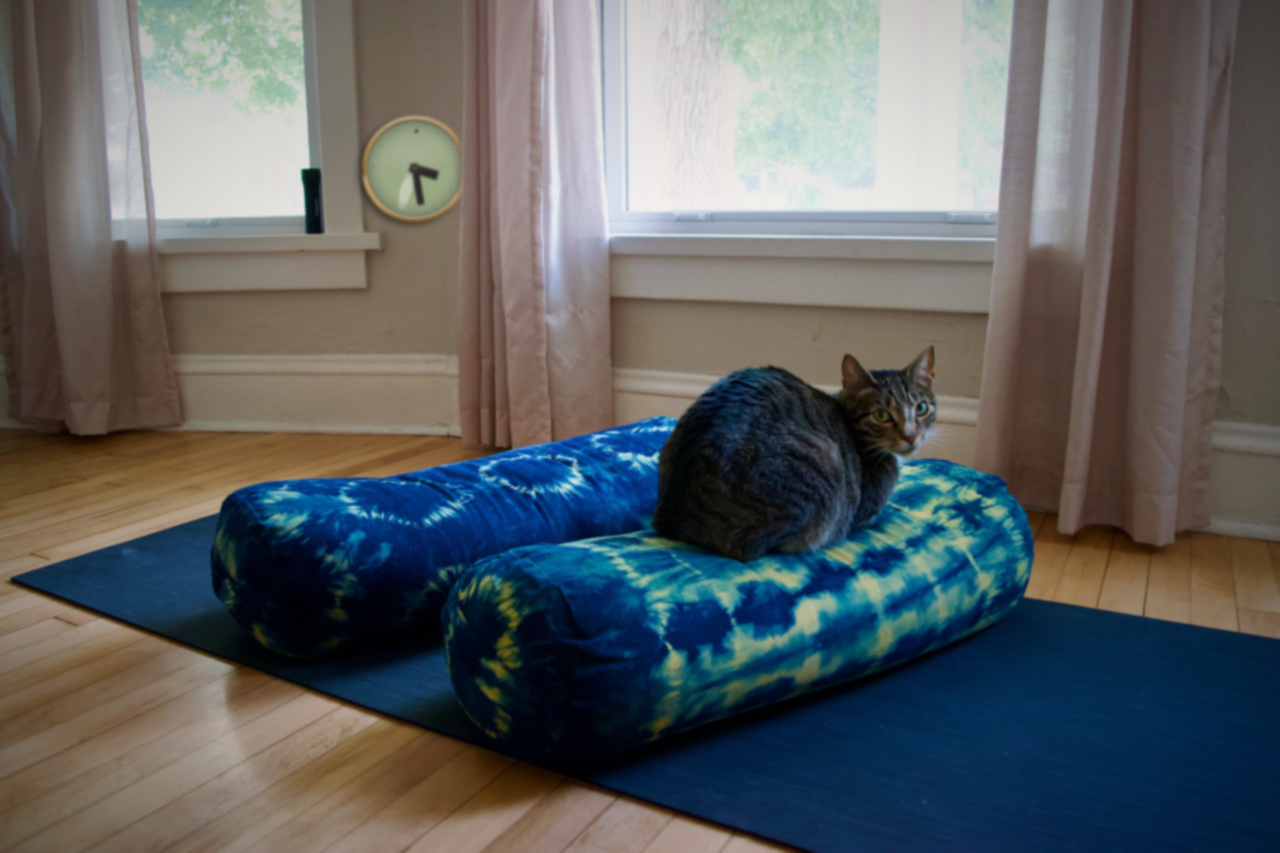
3:28
